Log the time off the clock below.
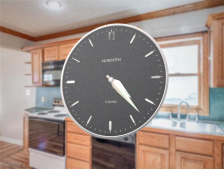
4:23
